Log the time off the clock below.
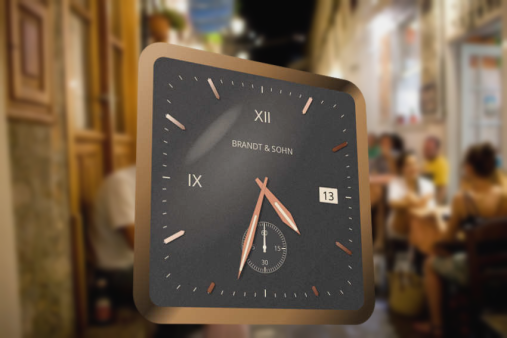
4:33
